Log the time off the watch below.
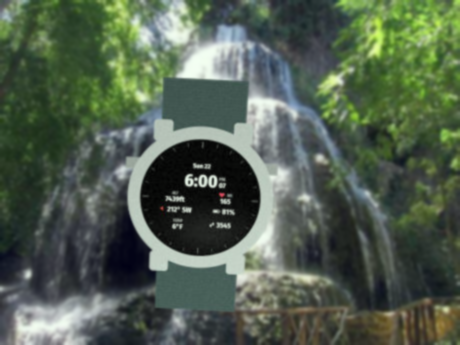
6:00
